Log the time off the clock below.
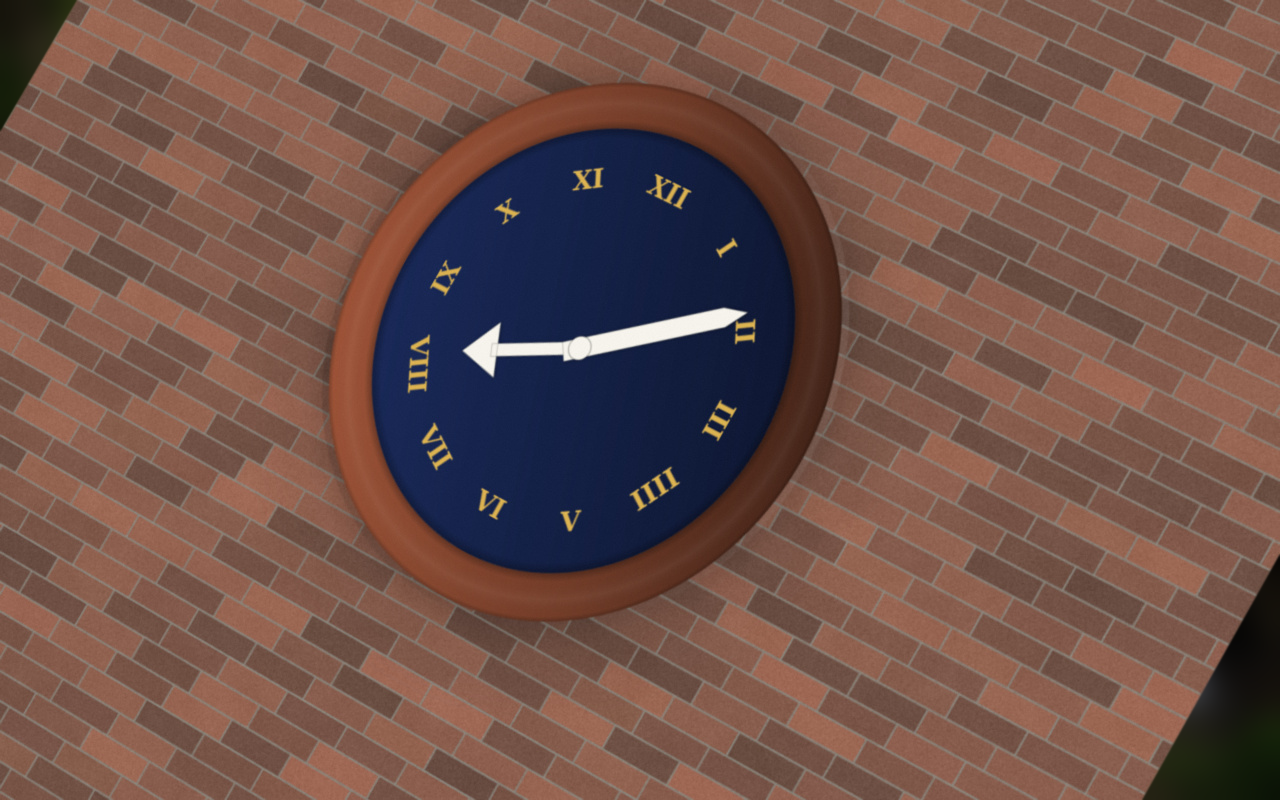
8:09
